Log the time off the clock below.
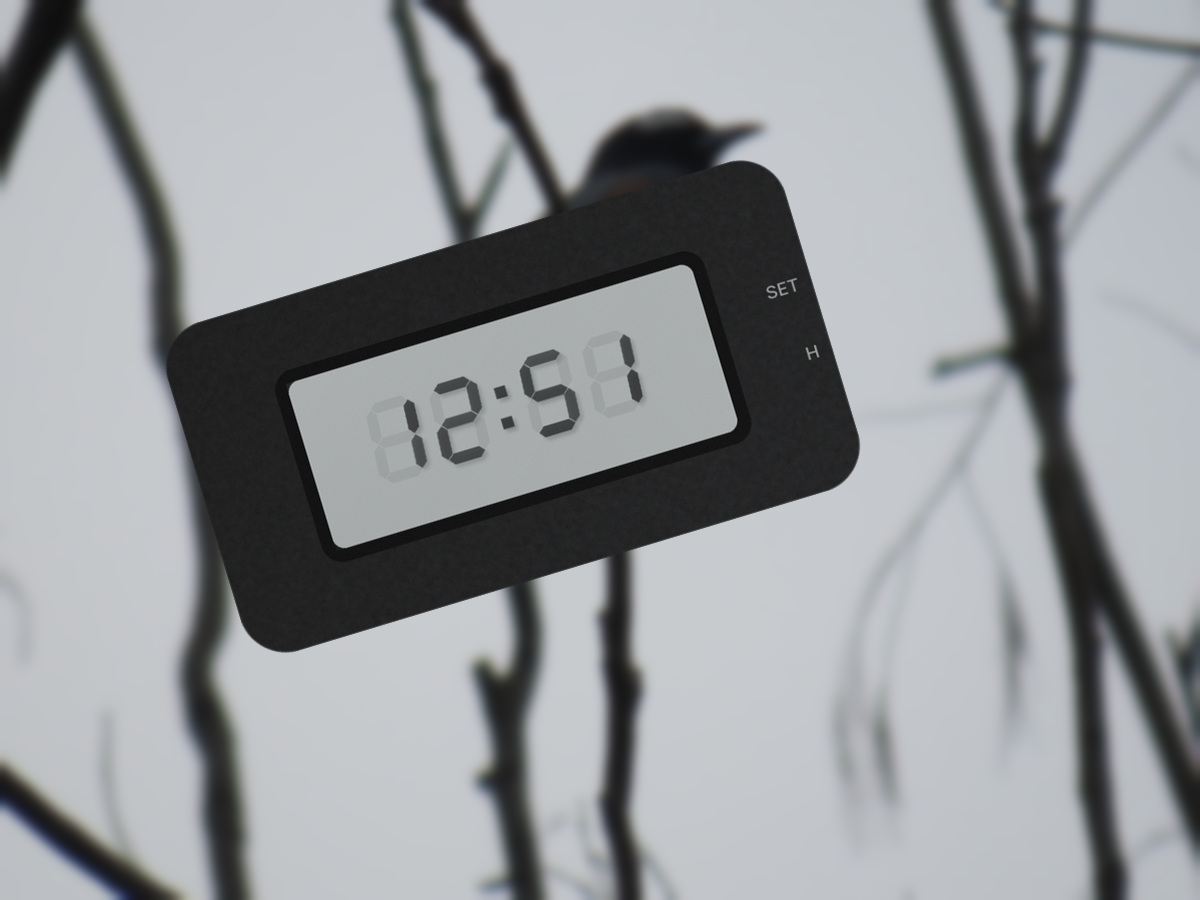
12:51
